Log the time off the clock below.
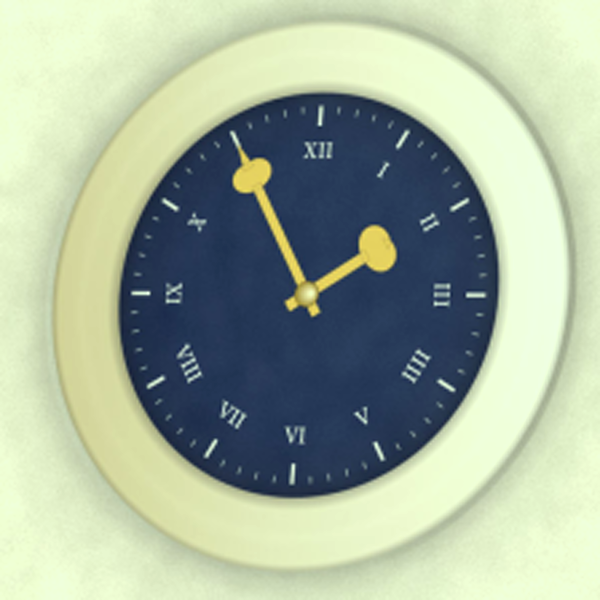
1:55
